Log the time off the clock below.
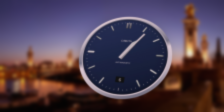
1:06
